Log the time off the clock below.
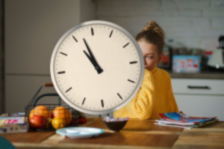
10:57
